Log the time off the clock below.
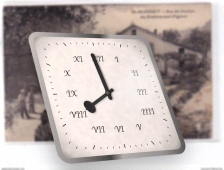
7:59
